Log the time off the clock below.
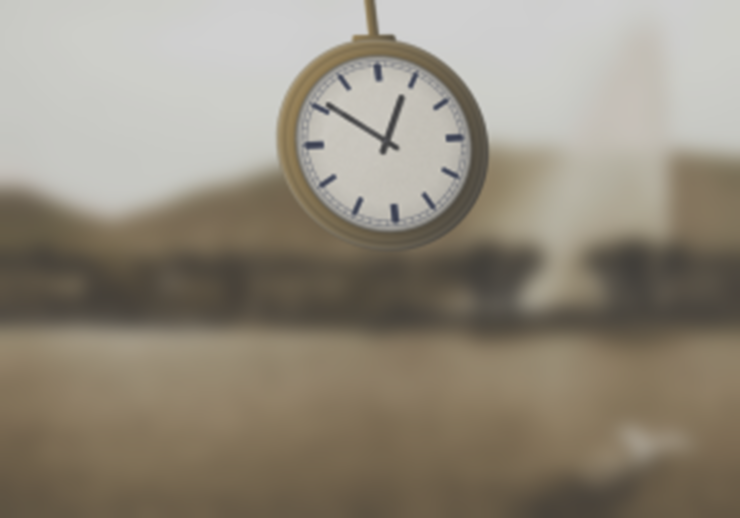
12:51
